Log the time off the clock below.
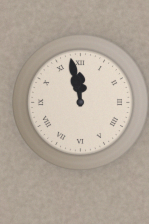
11:58
